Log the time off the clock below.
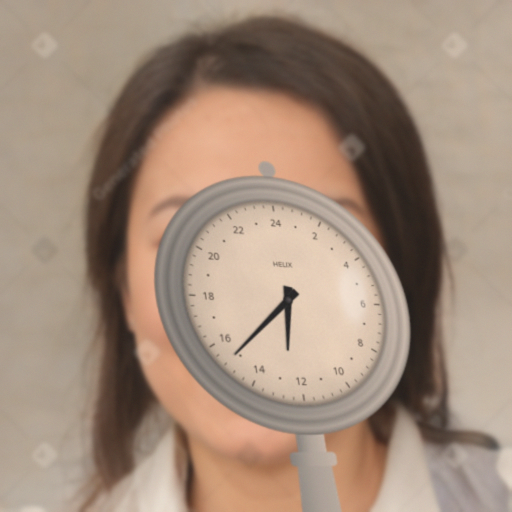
12:38
